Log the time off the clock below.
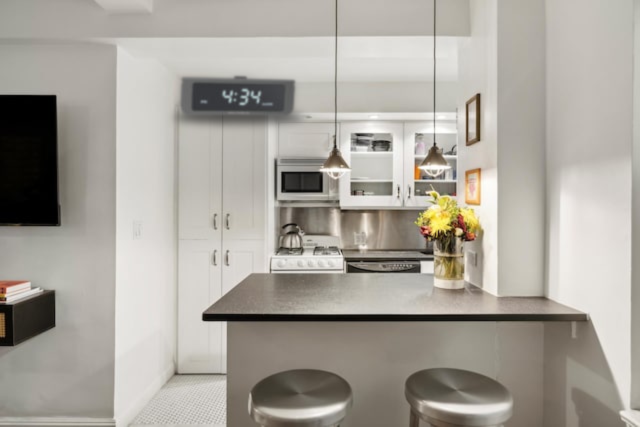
4:34
